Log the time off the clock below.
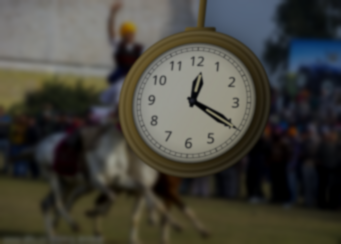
12:20
